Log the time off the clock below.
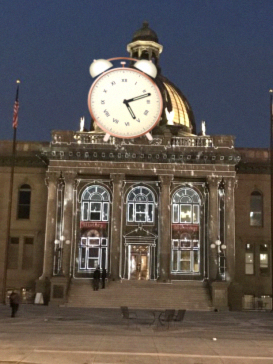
5:12
